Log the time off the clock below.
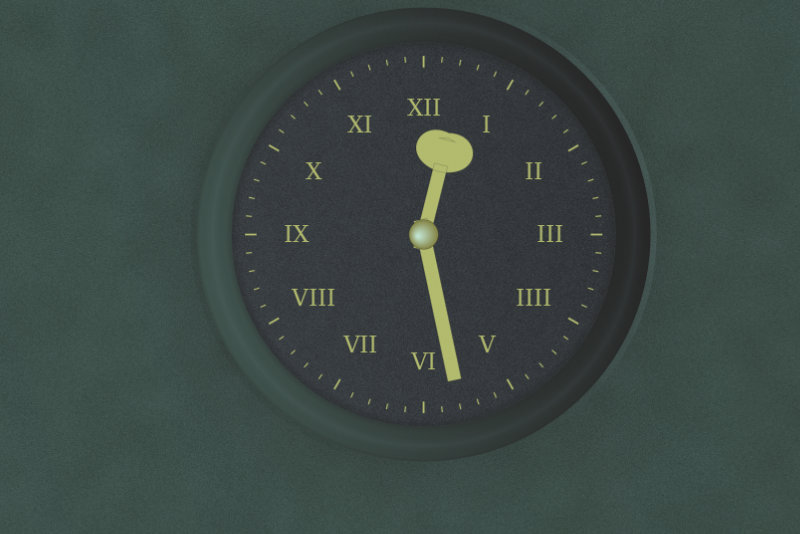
12:28
